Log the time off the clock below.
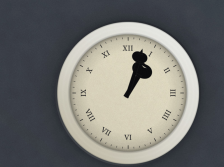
1:03
